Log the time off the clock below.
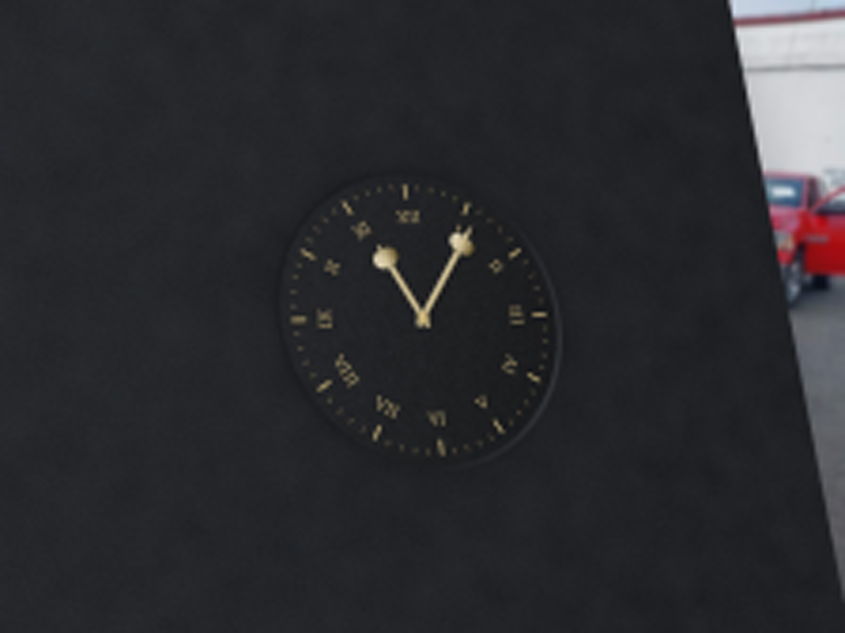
11:06
